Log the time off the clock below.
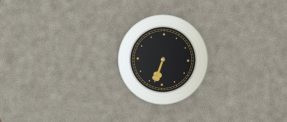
6:33
